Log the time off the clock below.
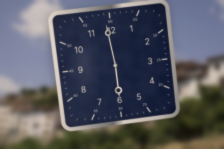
5:59
